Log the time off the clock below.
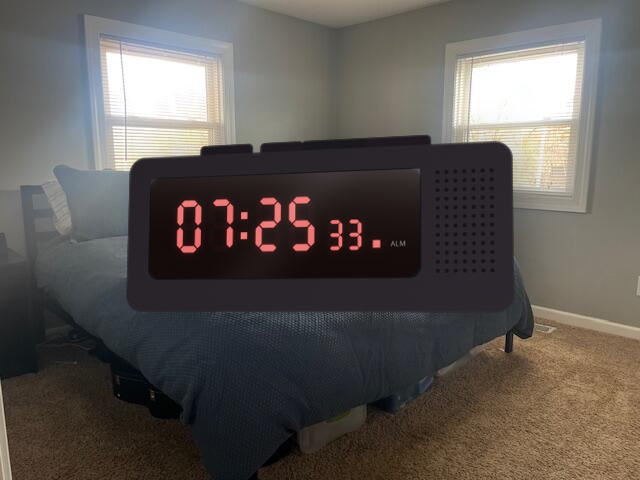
7:25:33
